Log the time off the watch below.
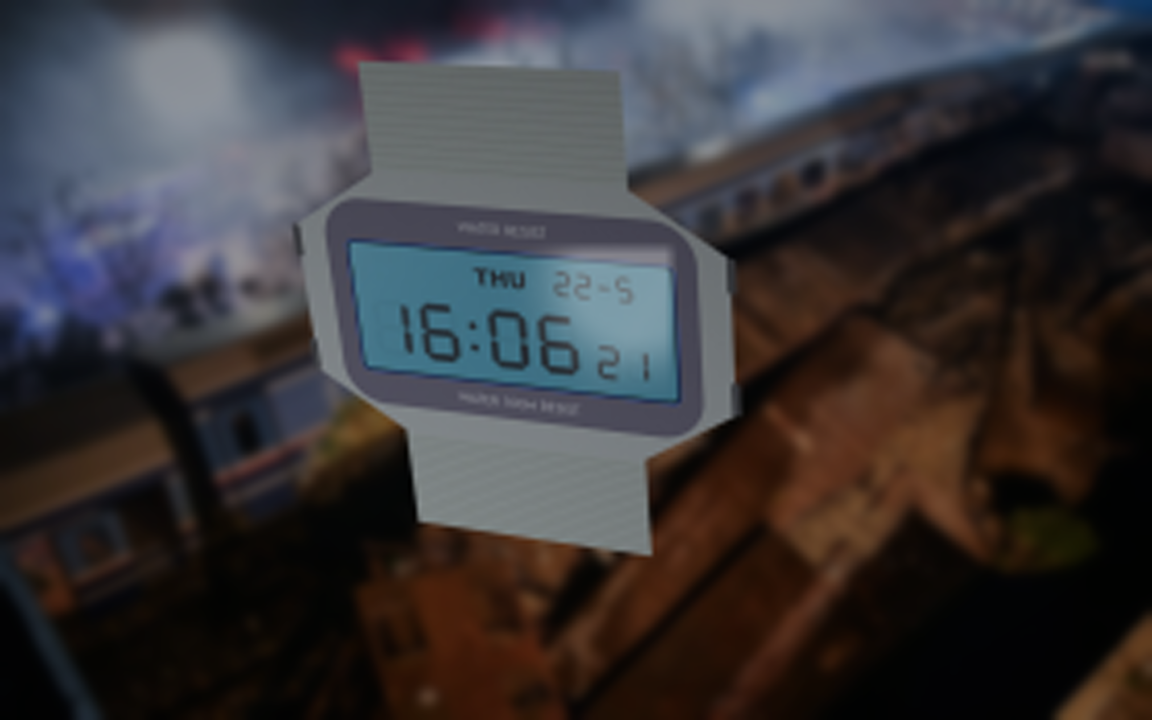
16:06:21
